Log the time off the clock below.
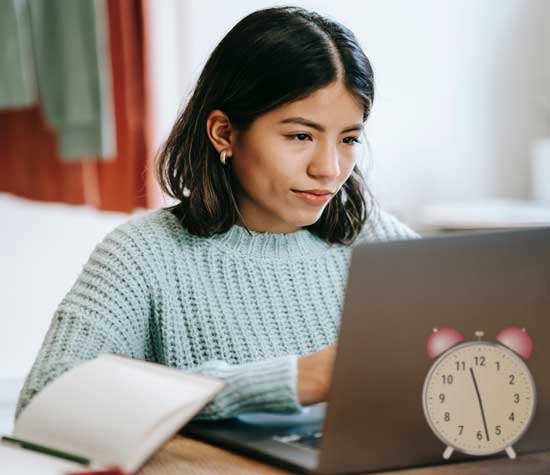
11:28
